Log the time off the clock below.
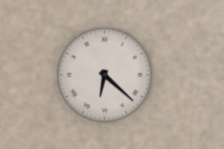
6:22
